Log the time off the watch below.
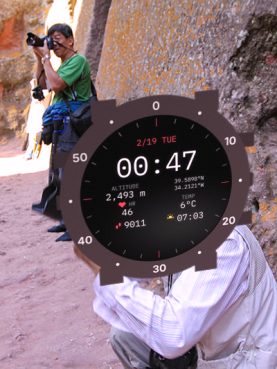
0:47
